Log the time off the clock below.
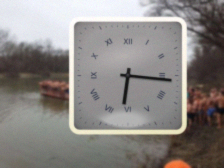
6:16
